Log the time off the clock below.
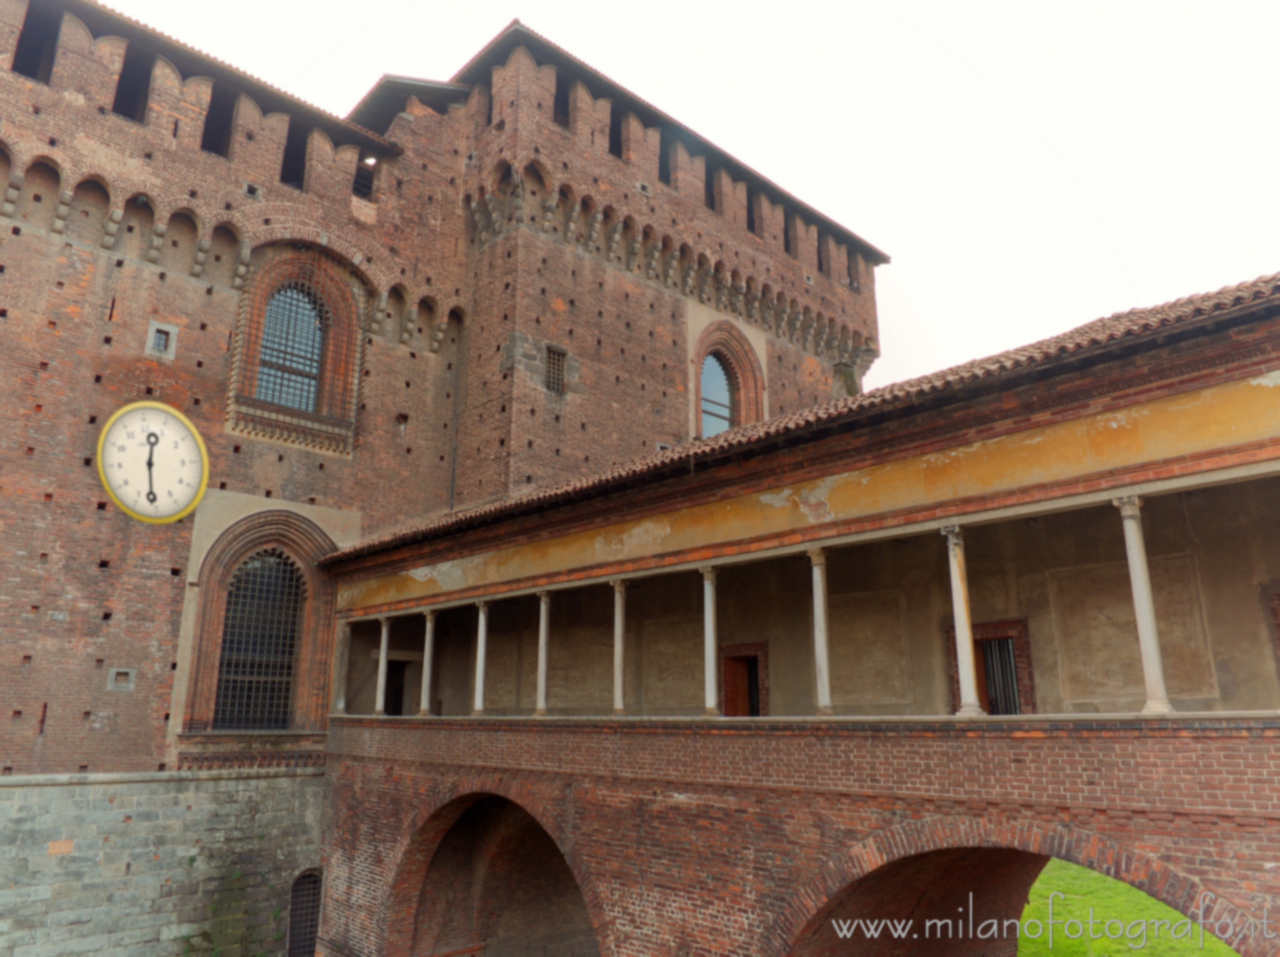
12:31
